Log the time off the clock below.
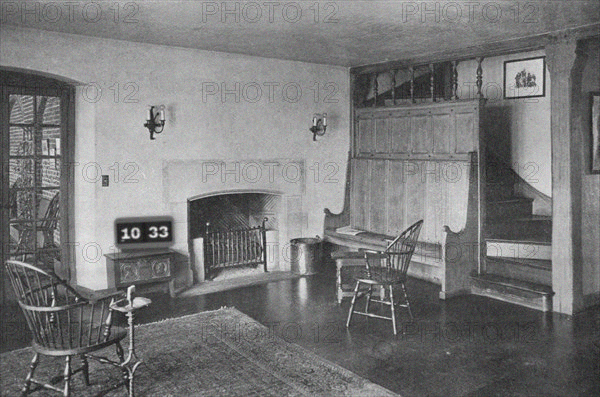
10:33
